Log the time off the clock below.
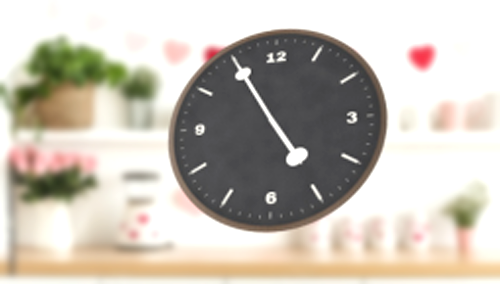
4:55
